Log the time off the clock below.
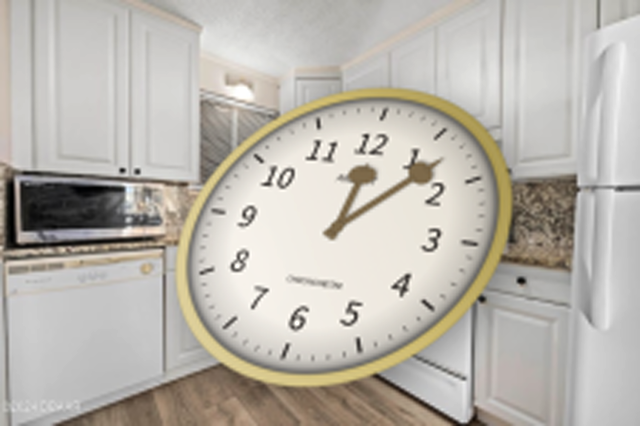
12:07
